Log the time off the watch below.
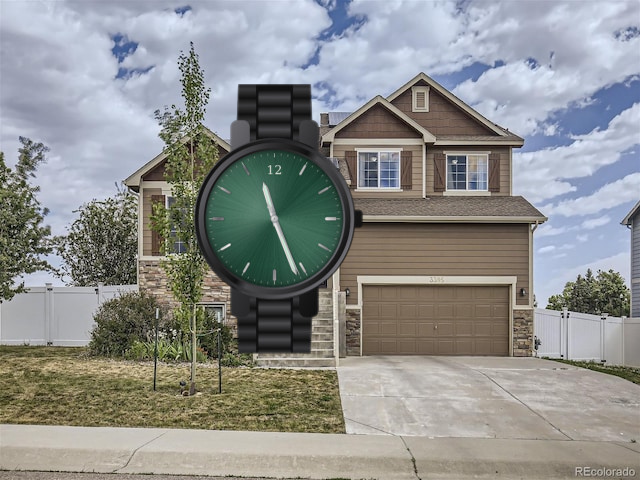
11:26:26
